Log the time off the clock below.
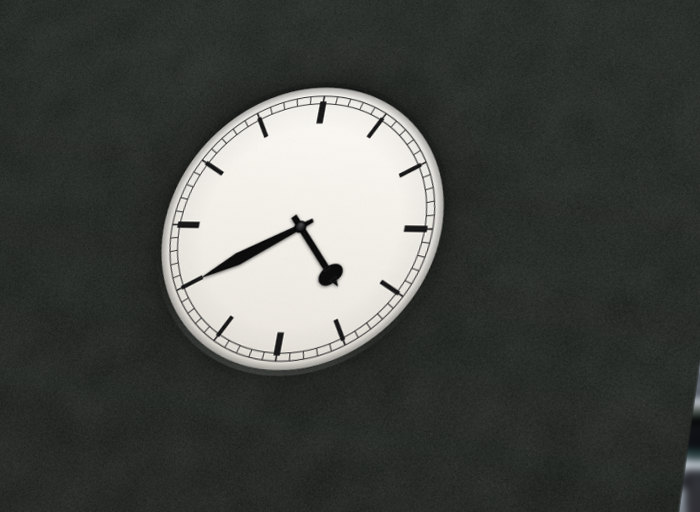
4:40
